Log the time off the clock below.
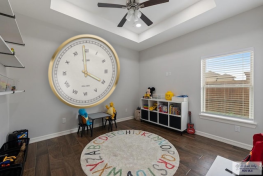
3:59
